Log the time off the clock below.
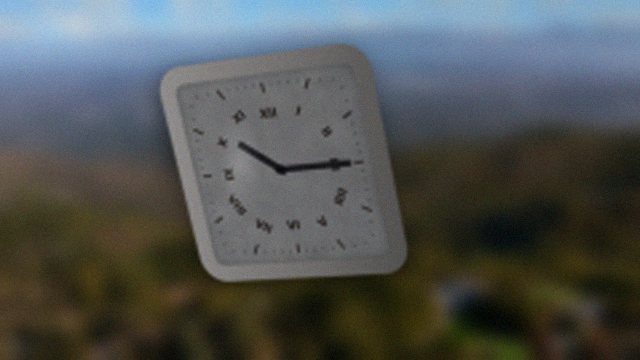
10:15
